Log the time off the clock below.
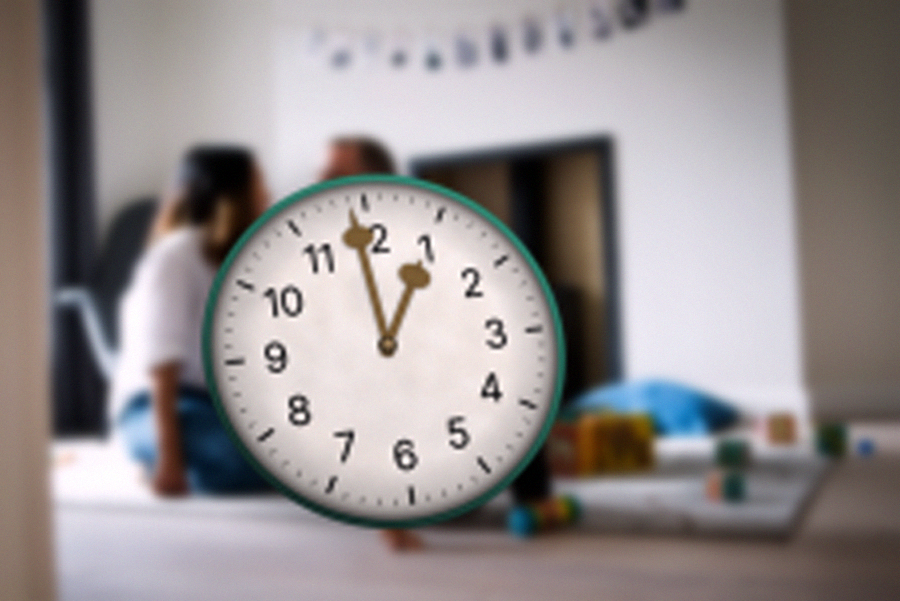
12:59
